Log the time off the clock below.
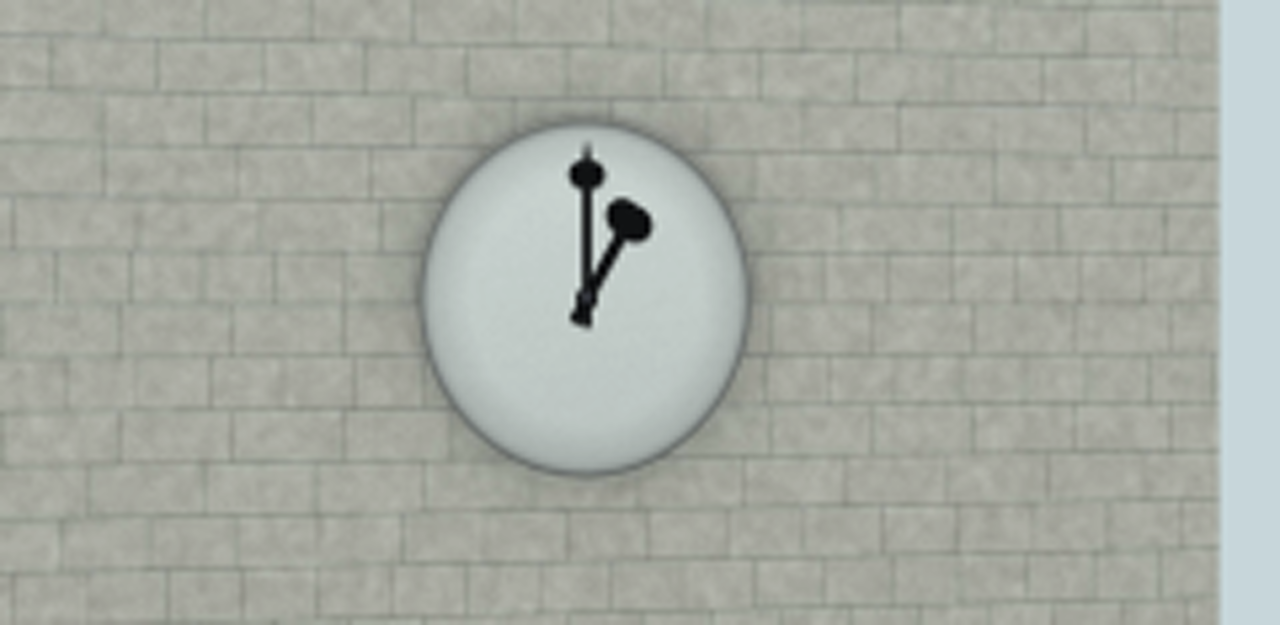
1:00
